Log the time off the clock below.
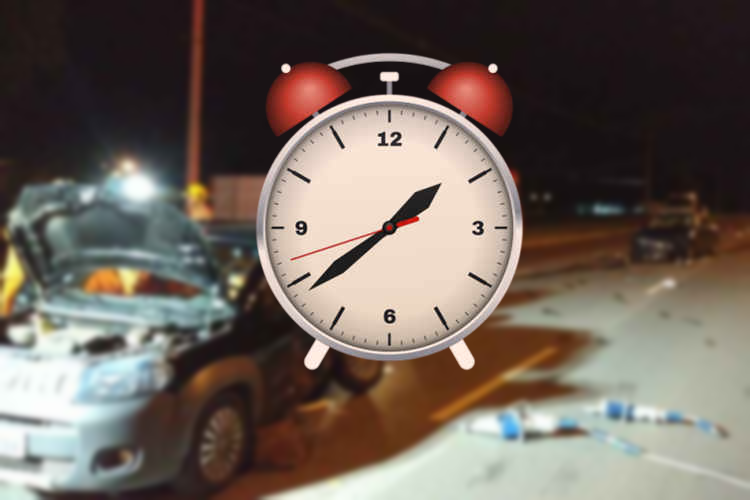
1:38:42
